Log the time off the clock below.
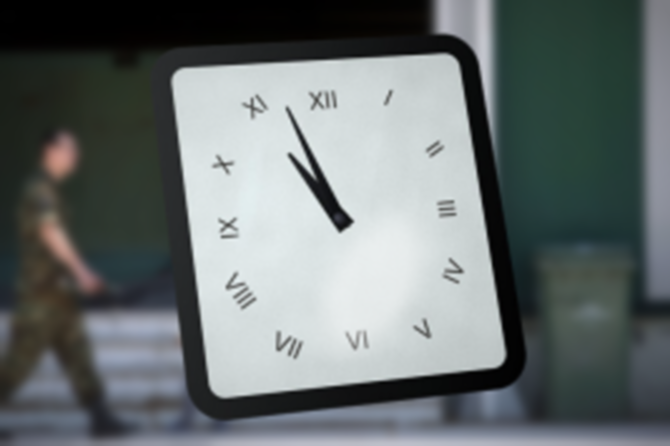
10:57
